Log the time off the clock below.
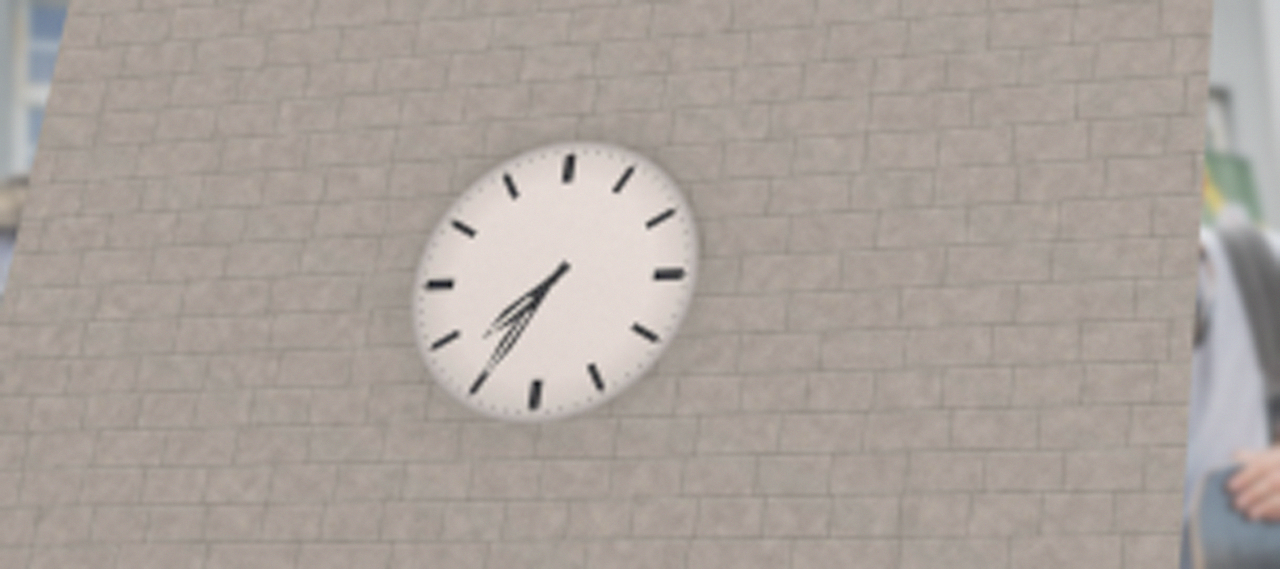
7:35
